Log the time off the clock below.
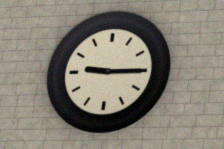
9:15
